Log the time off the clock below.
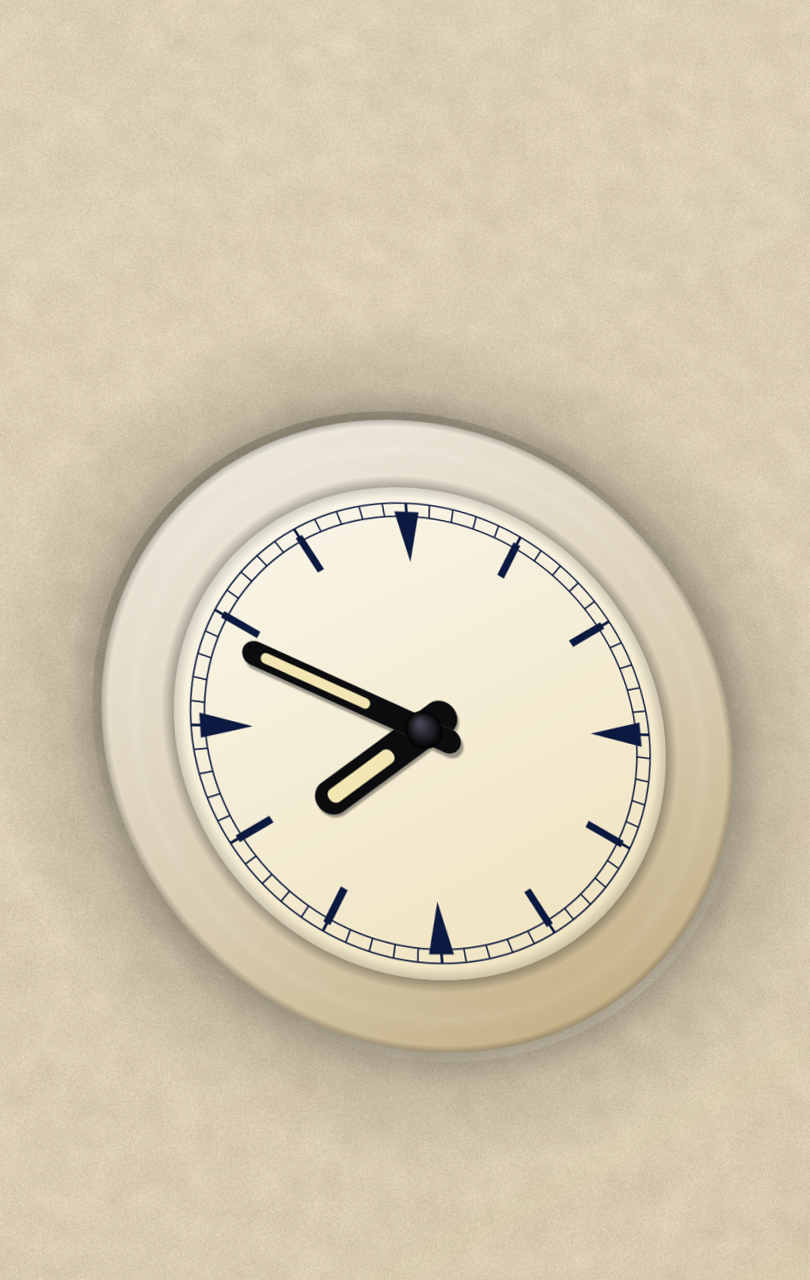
7:49
